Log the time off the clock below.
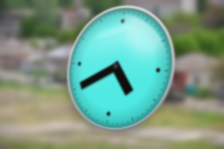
4:40
